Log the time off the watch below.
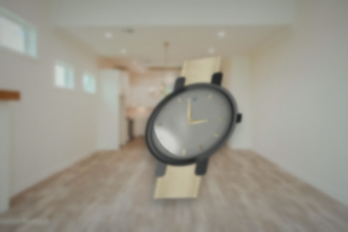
2:58
